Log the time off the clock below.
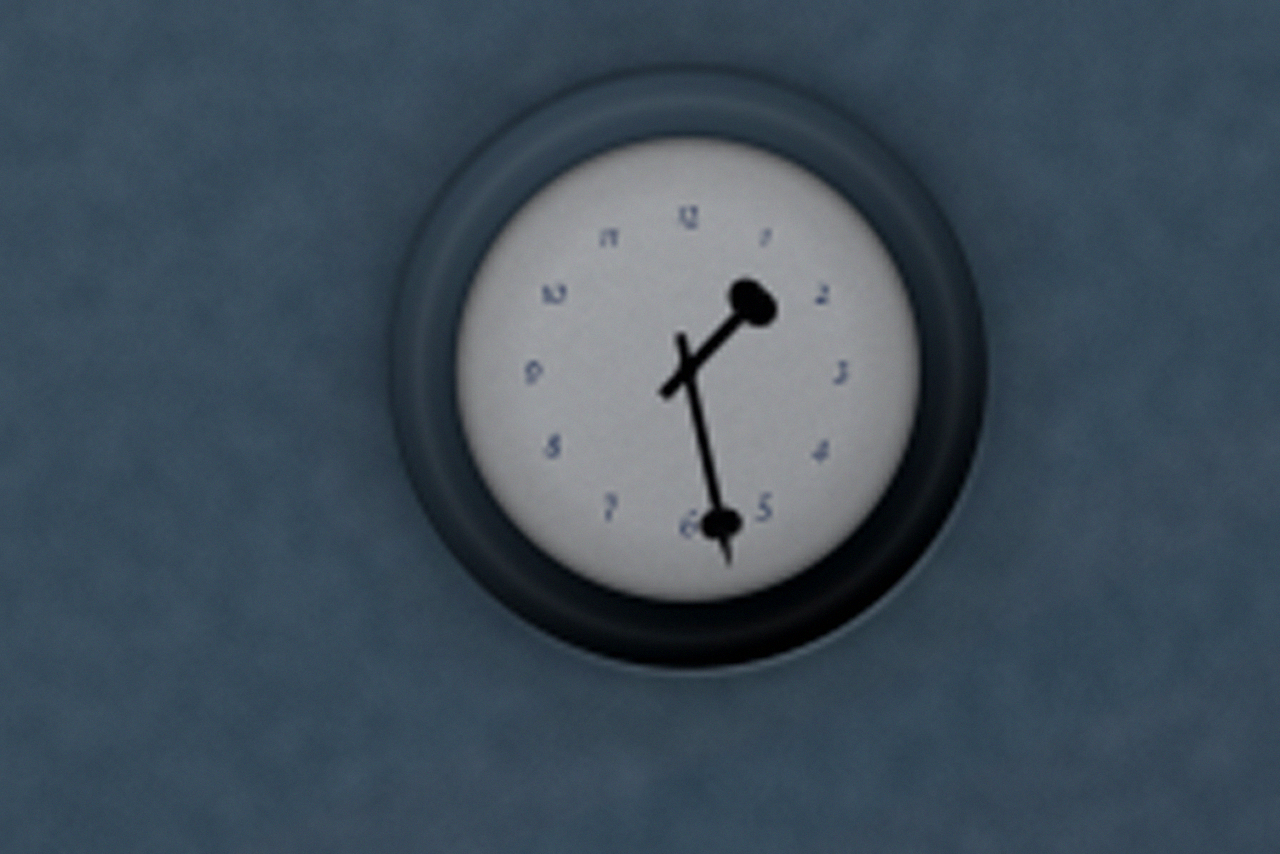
1:28
